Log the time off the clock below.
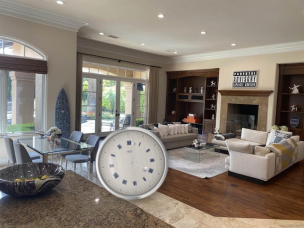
4:02
